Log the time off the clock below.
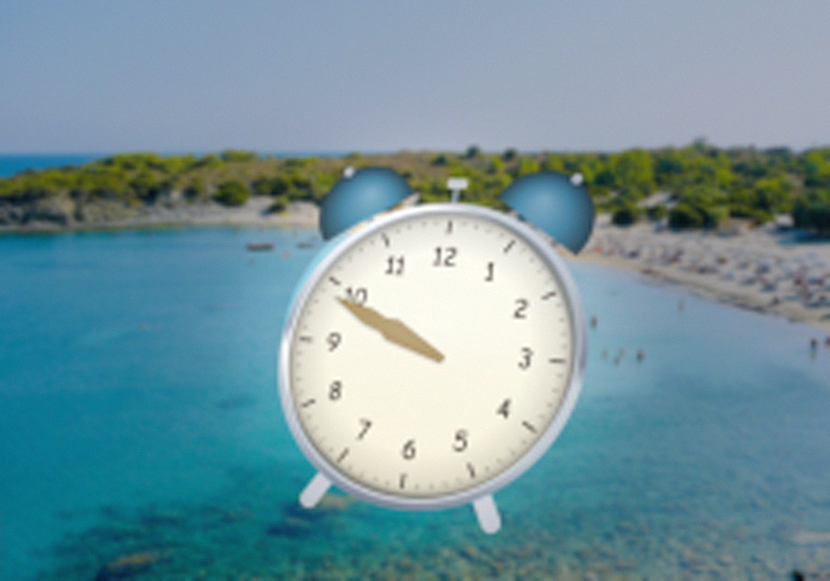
9:49
